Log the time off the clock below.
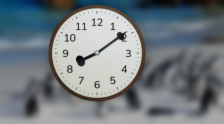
8:09
